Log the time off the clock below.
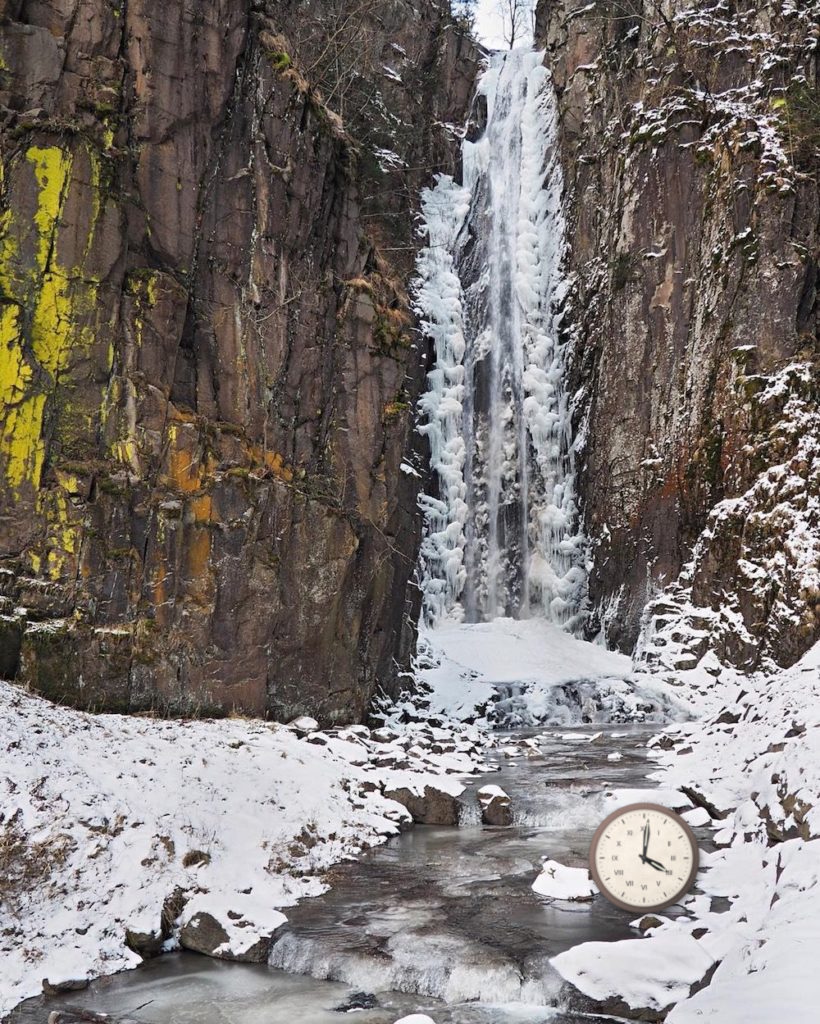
4:01
